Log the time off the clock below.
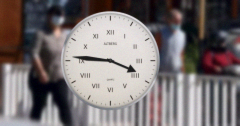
3:46
